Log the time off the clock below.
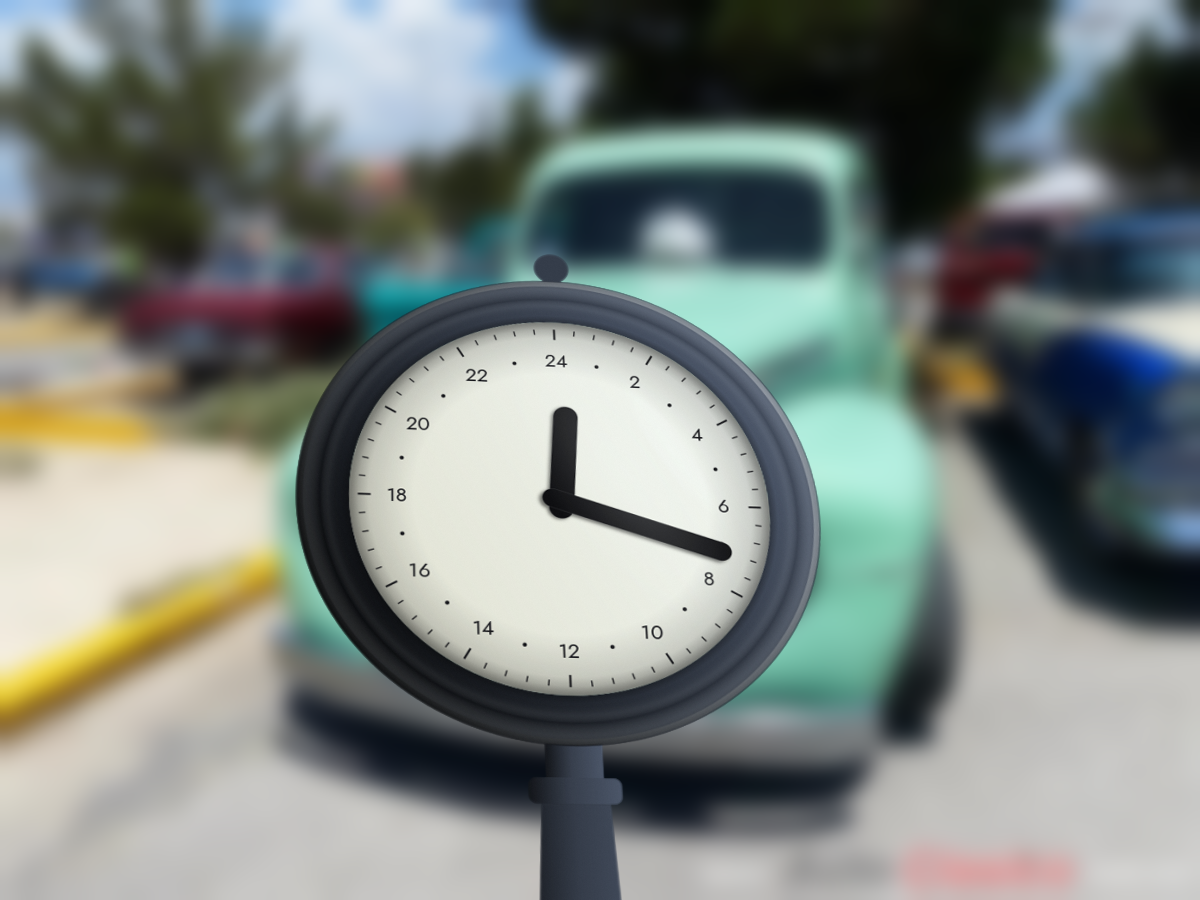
0:18
